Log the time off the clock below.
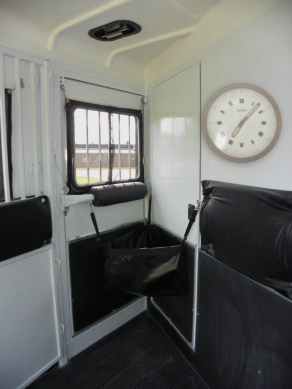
7:07
